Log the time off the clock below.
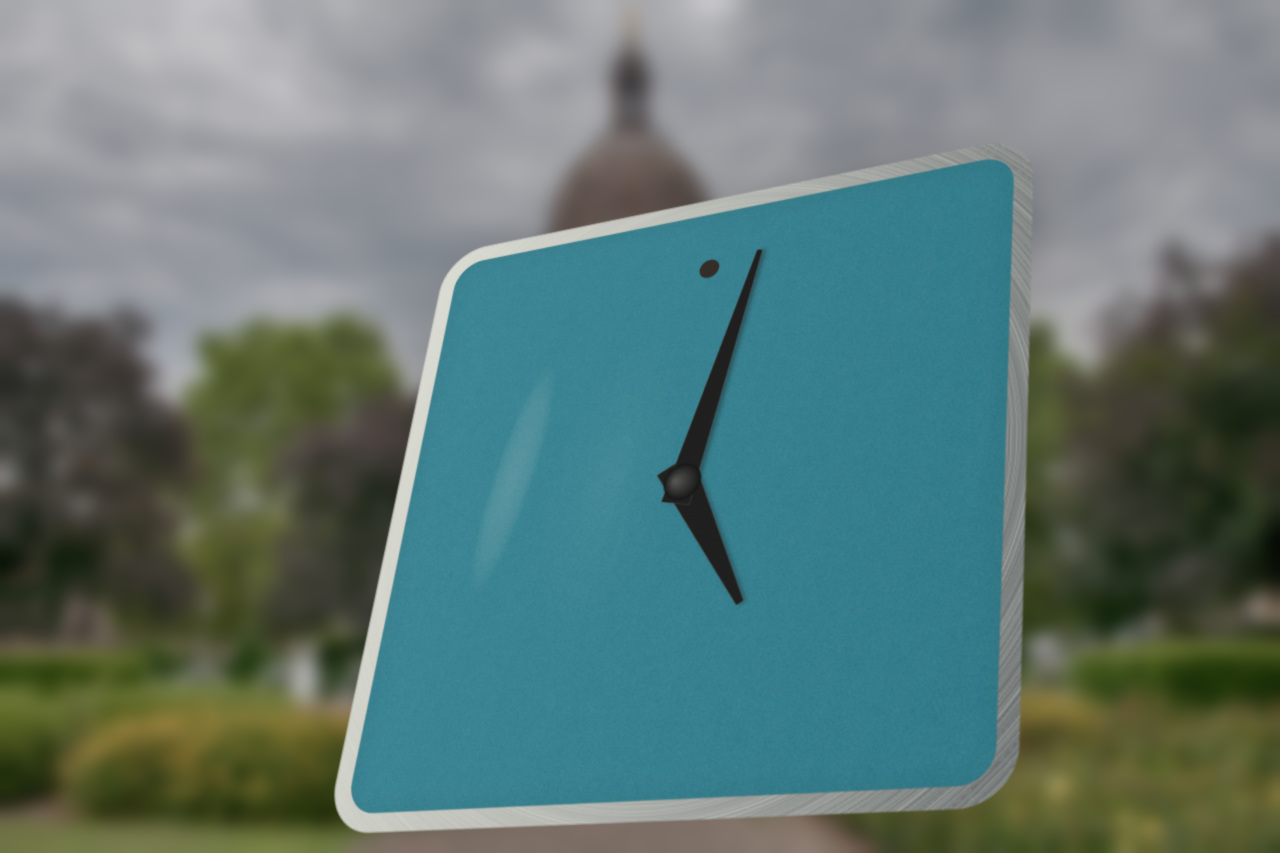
5:02
